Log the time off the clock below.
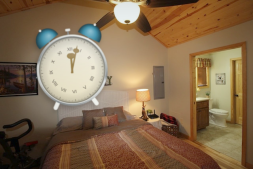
12:03
